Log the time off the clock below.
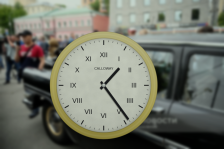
1:24
